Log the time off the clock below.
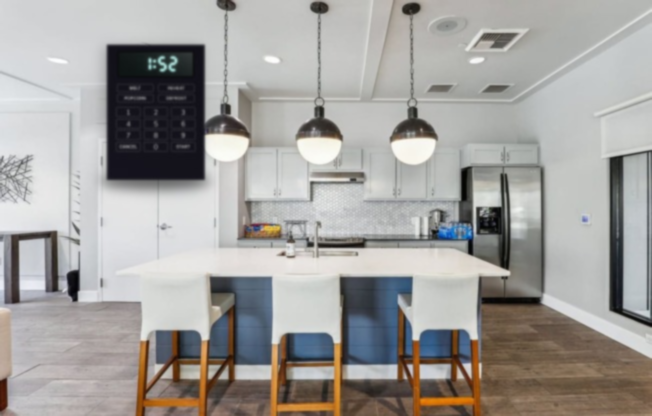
1:52
